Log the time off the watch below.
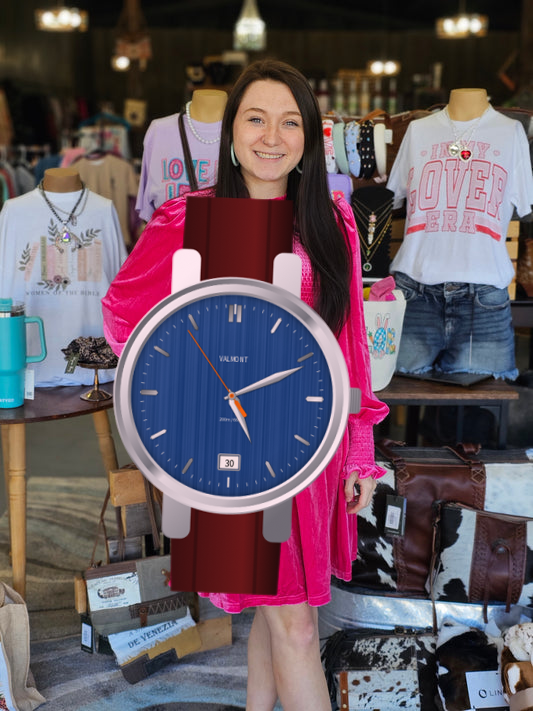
5:10:54
